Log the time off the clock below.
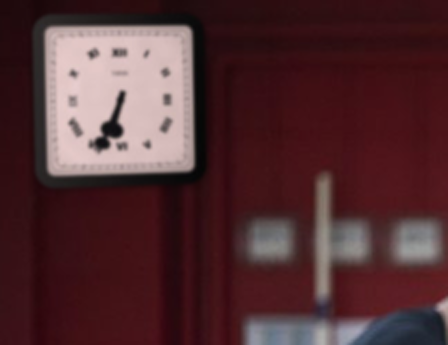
6:34
